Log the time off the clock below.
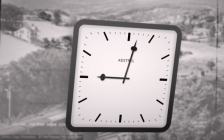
9:02
